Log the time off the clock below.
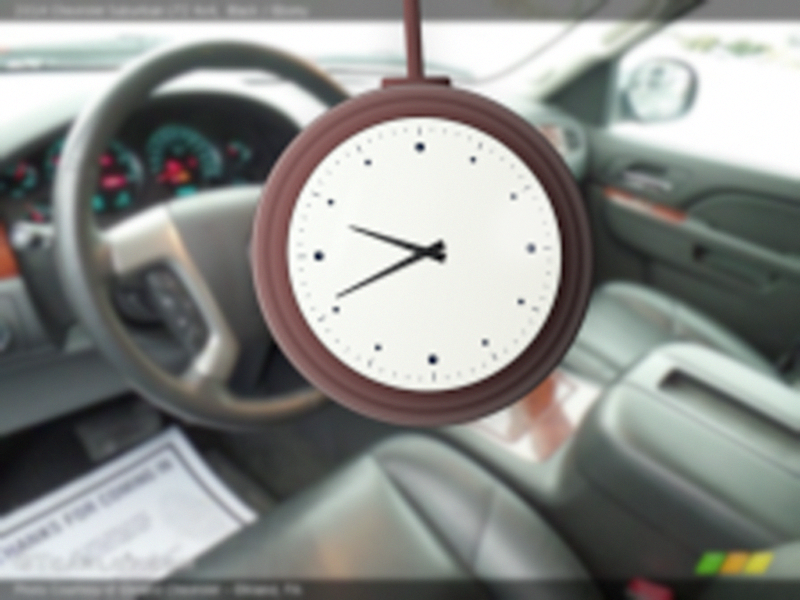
9:41
